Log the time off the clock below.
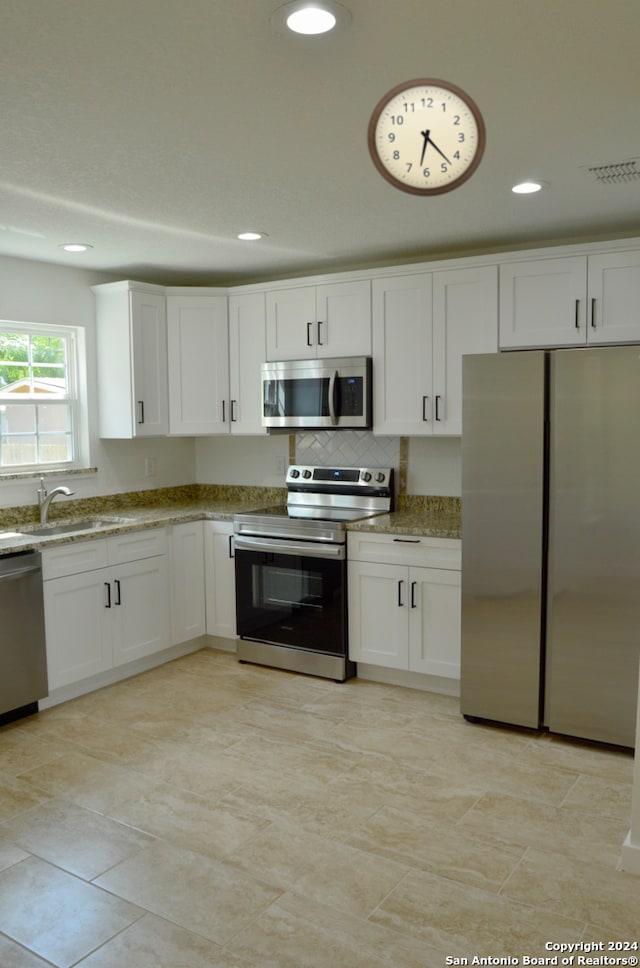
6:23
